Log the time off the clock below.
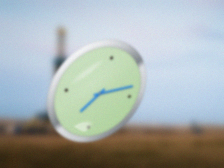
7:12
